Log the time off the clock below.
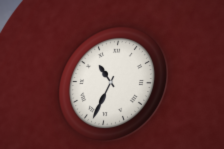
10:33
